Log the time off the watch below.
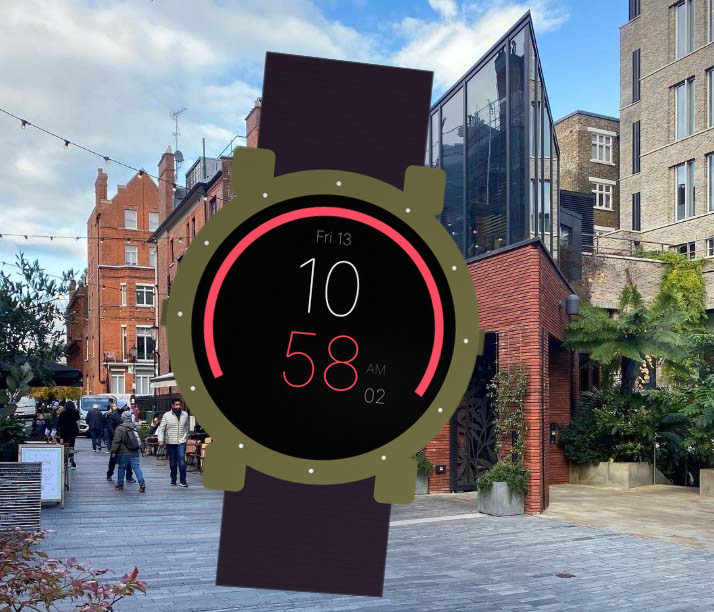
10:58:02
